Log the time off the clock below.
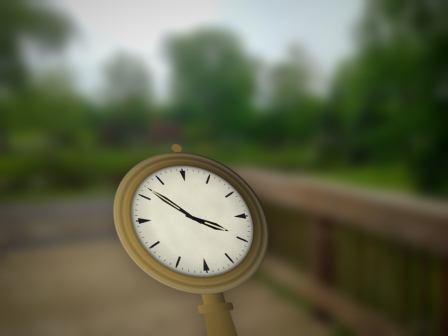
3:52
